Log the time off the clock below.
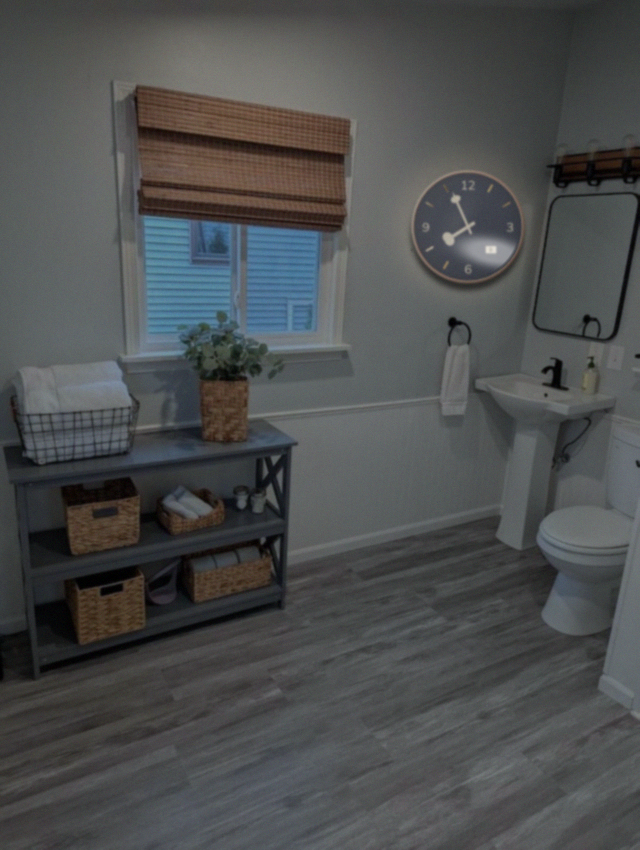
7:56
